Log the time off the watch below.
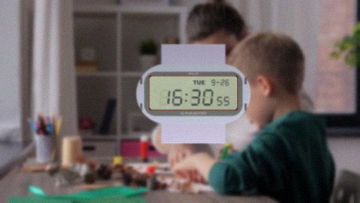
16:30:55
